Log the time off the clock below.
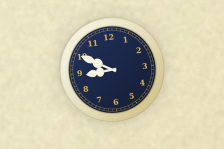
8:50
